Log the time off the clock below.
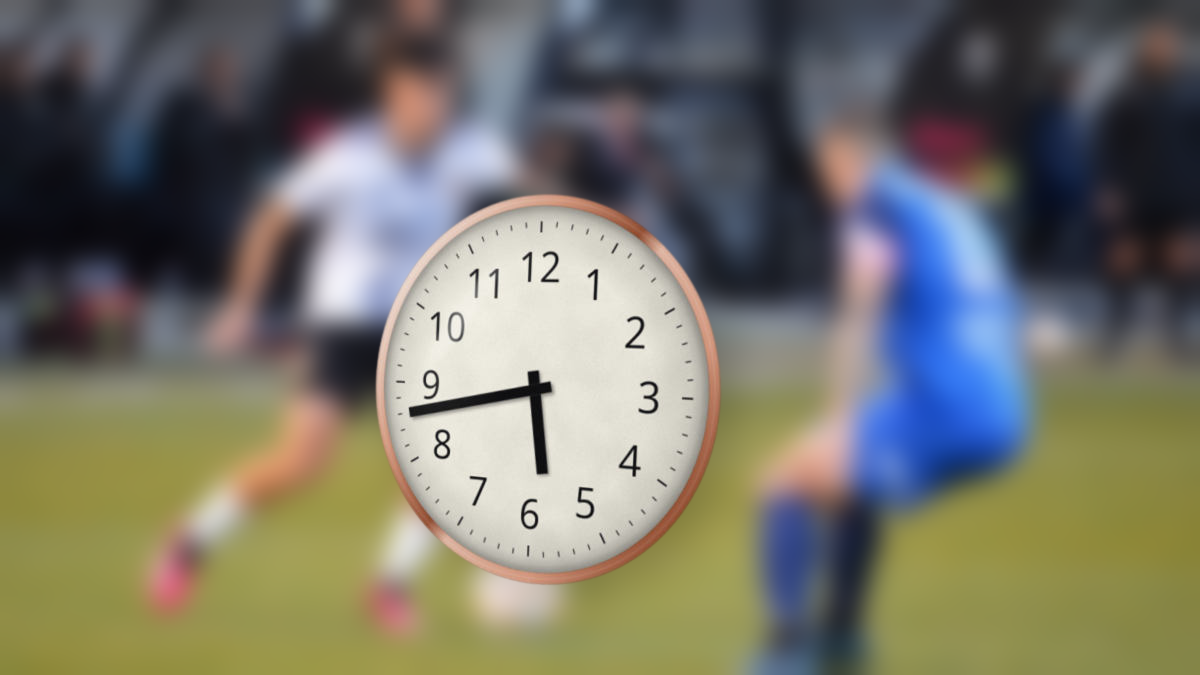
5:43
